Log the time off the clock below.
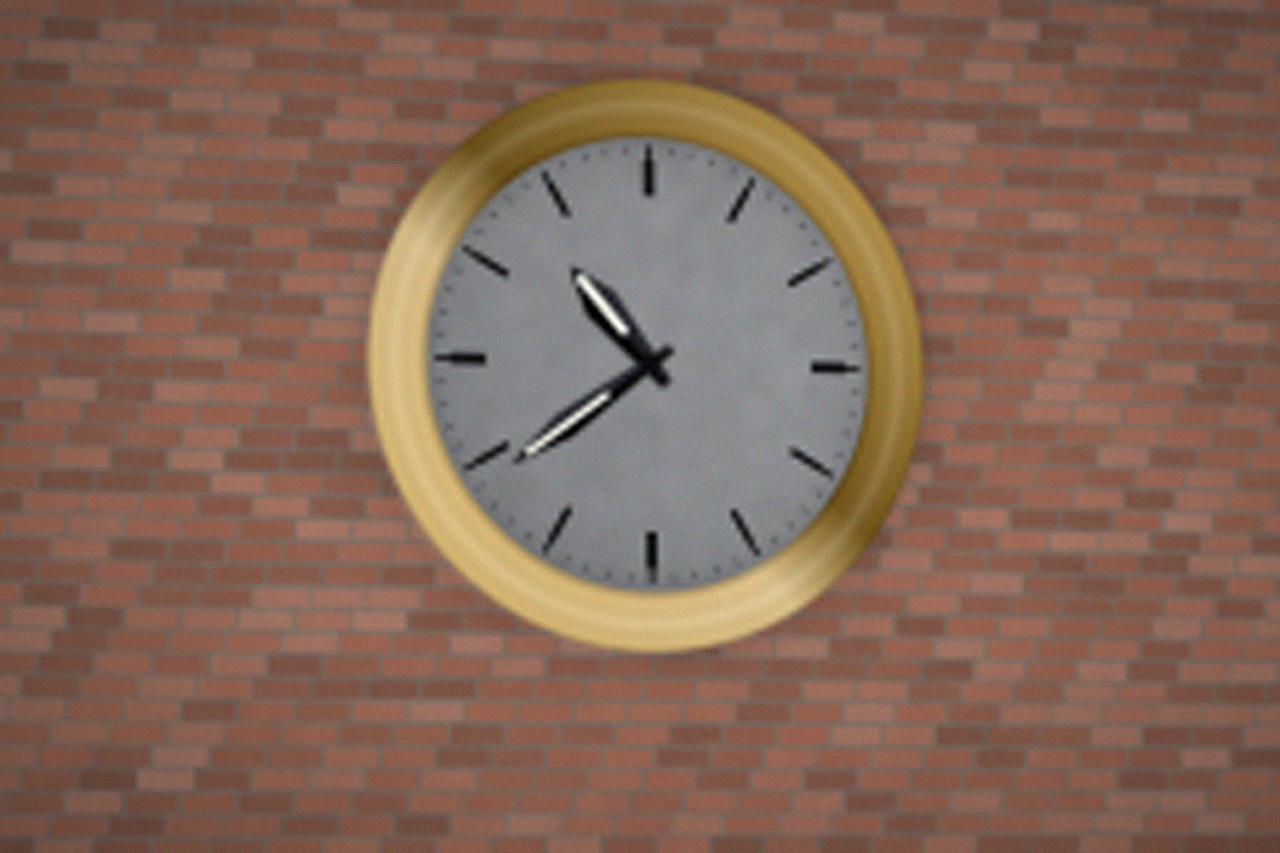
10:39
